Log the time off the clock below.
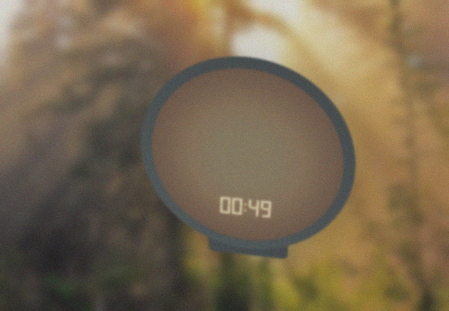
0:49
